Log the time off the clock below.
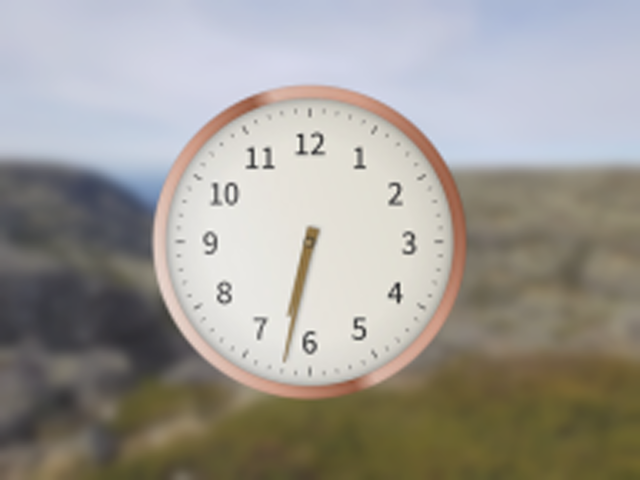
6:32
